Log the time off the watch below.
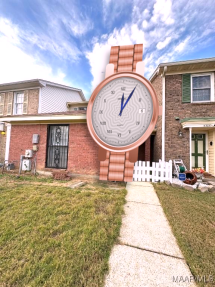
12:05
